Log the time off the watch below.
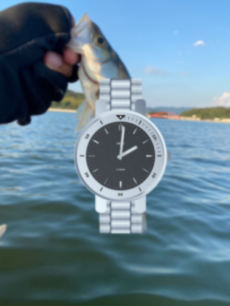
2:01
